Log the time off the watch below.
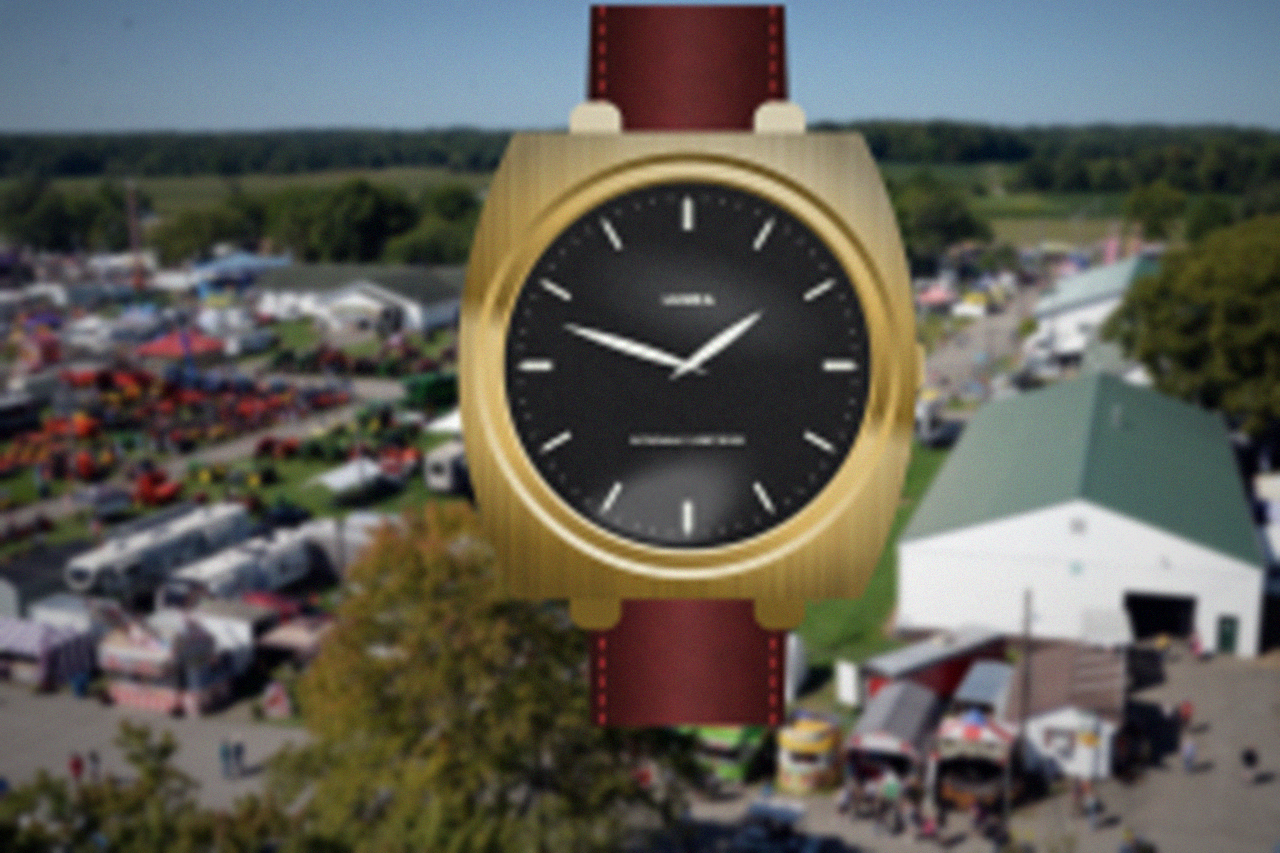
1:48
